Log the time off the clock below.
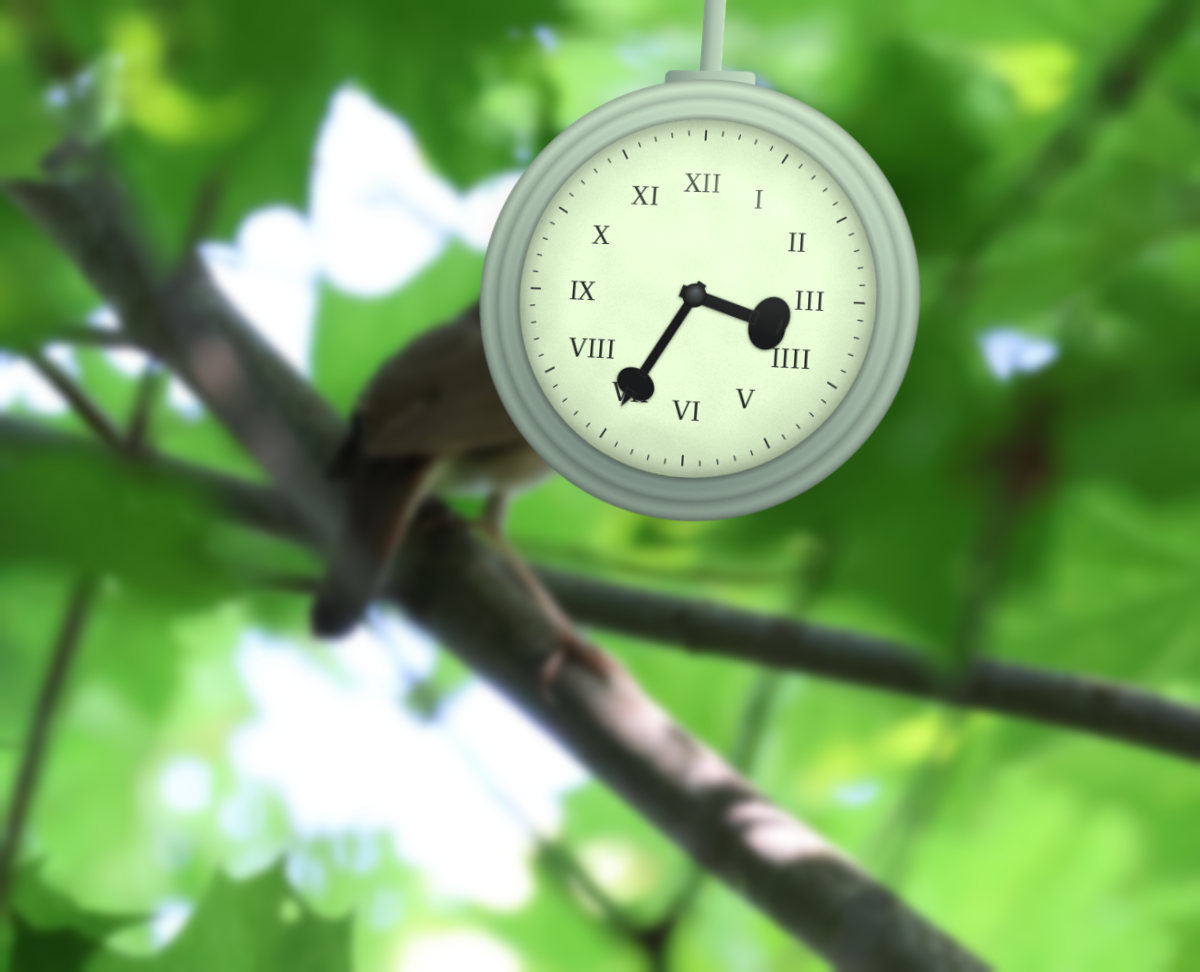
3:35
